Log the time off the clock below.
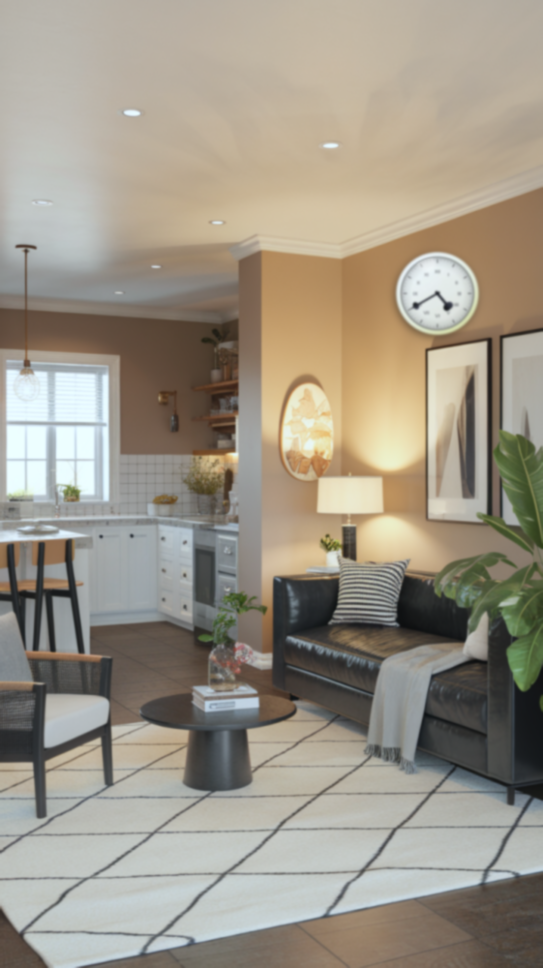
4:40
